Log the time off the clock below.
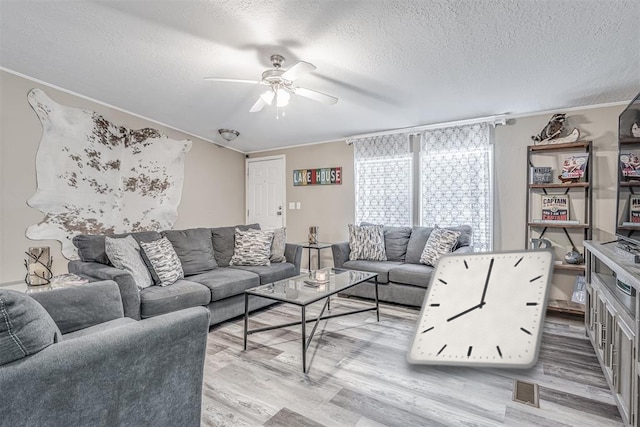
8:00
